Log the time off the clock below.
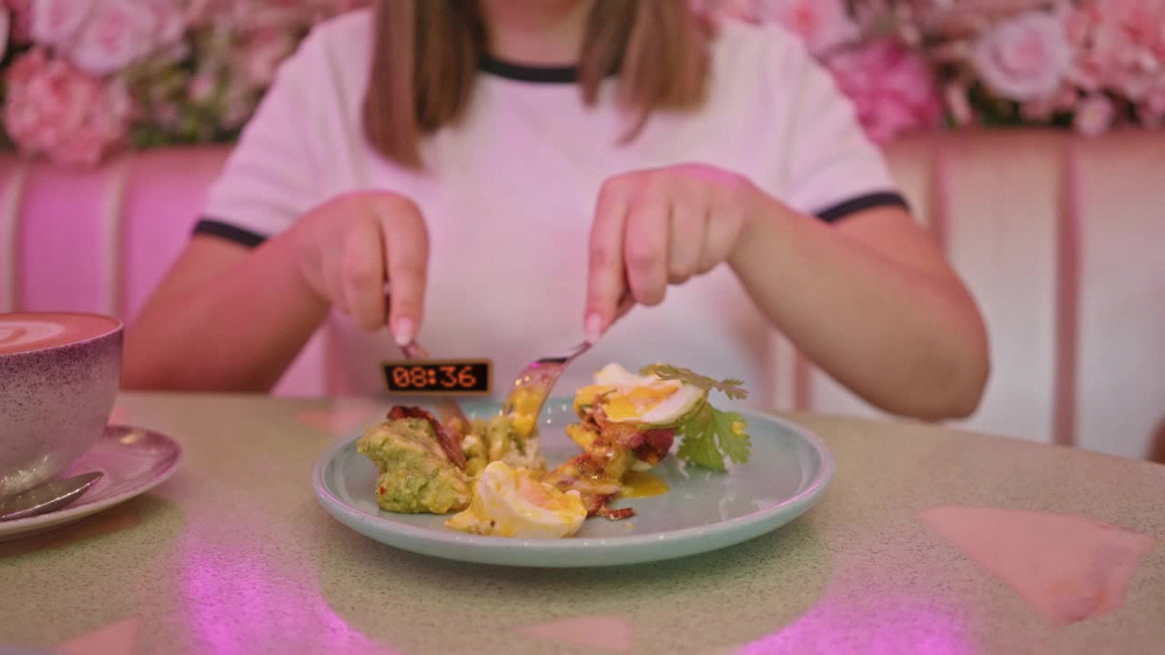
8:36
